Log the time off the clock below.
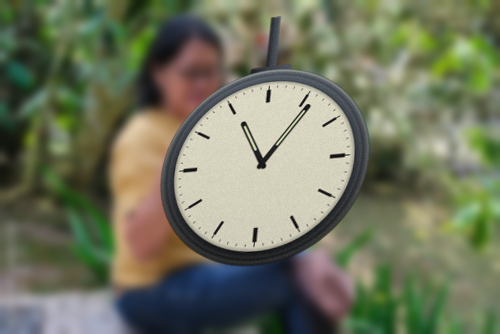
11:06
